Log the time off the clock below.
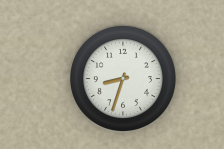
8:33
